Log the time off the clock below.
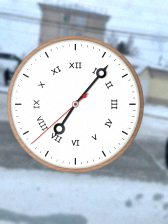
7:06:38
